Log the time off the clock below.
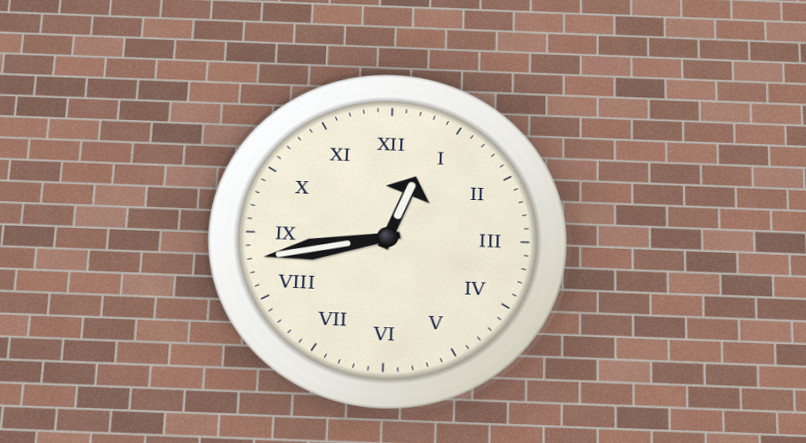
12:43
